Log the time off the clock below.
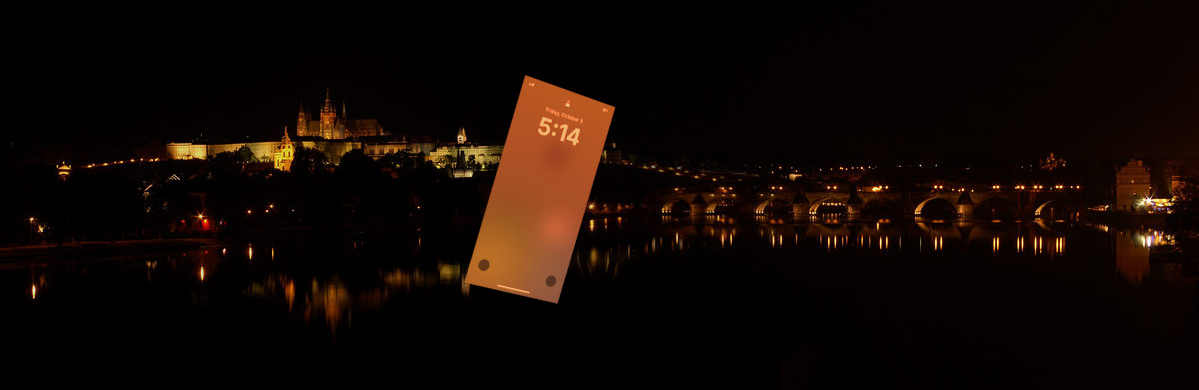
5:14
